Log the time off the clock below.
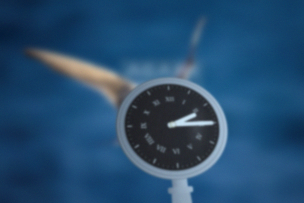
2:15
